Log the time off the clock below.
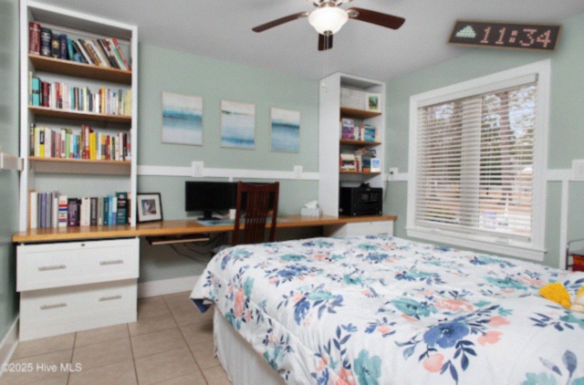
11:34
